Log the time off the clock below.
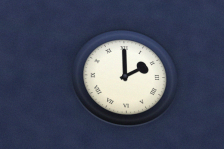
2:00
